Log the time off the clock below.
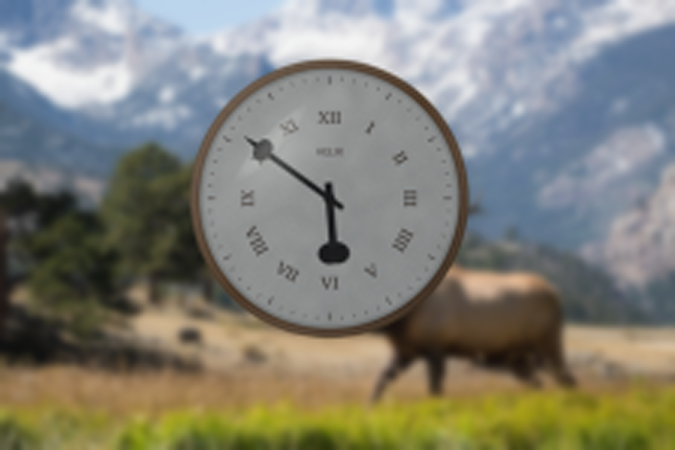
5:51
